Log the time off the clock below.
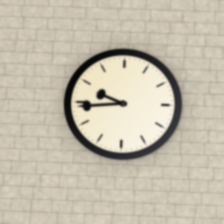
9:44
